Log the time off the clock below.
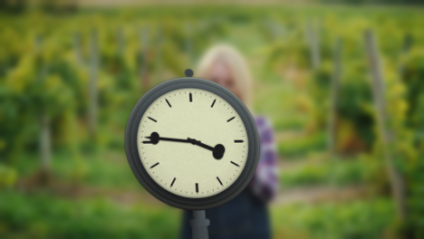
3:46
